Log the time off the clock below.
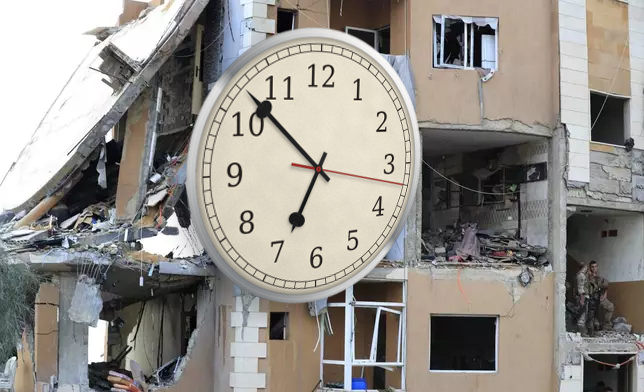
6:52:17
